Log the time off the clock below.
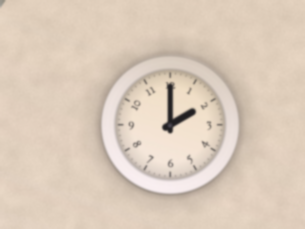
2:00
